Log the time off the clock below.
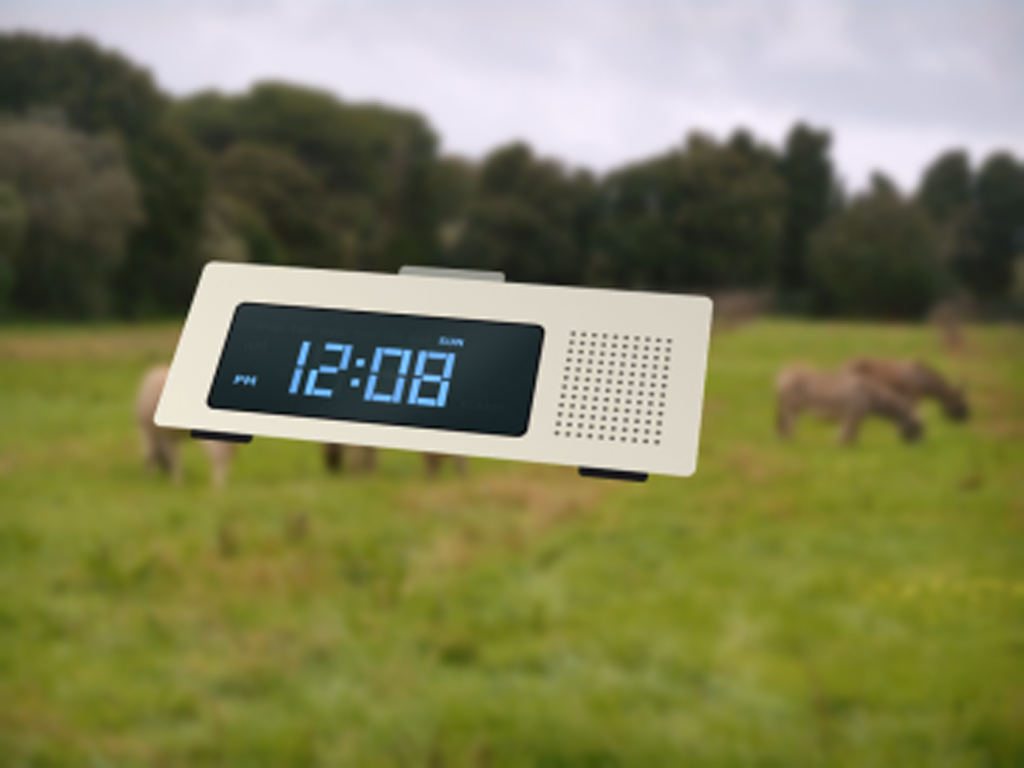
12:08
